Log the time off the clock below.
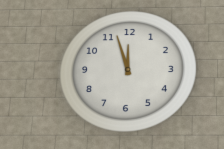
11:57
